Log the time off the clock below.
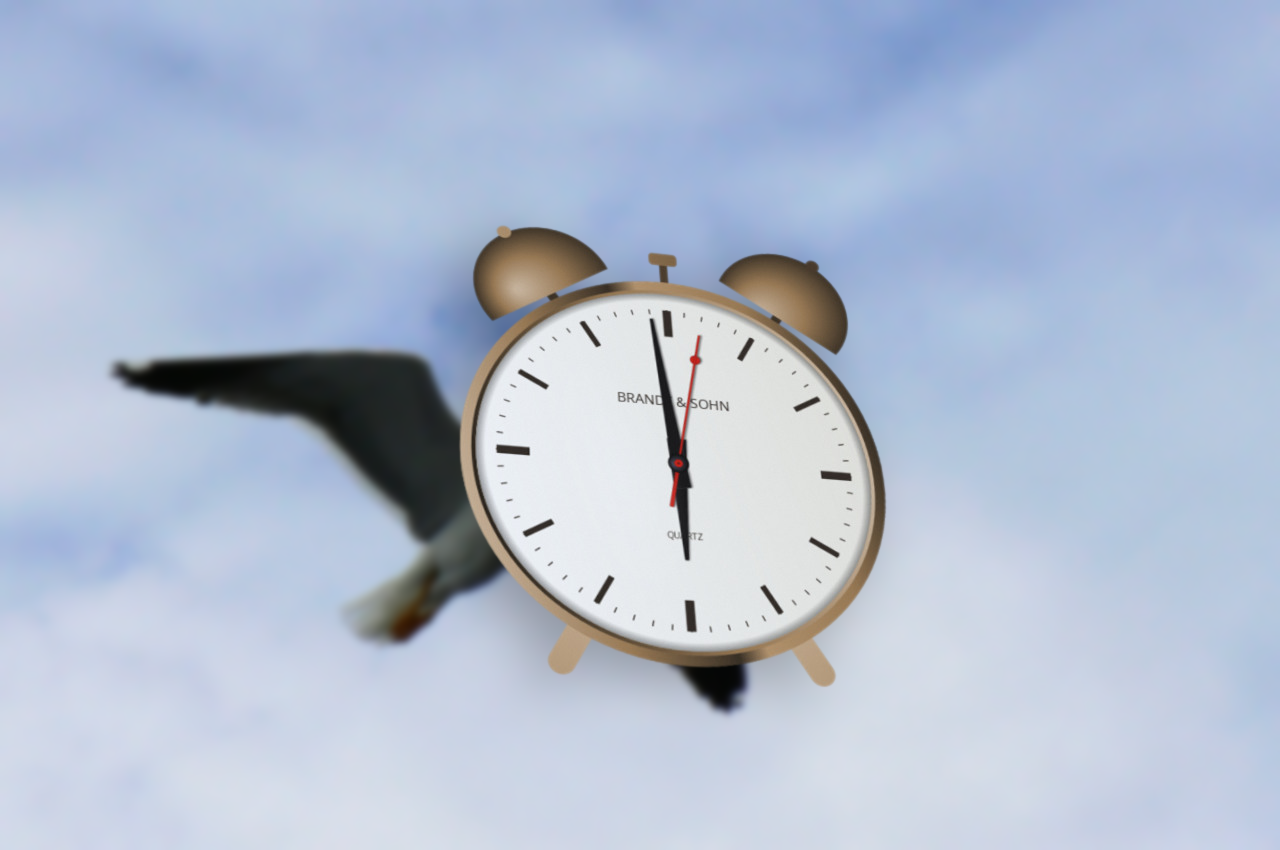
5:59:02
